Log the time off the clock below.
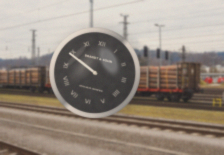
9:49
